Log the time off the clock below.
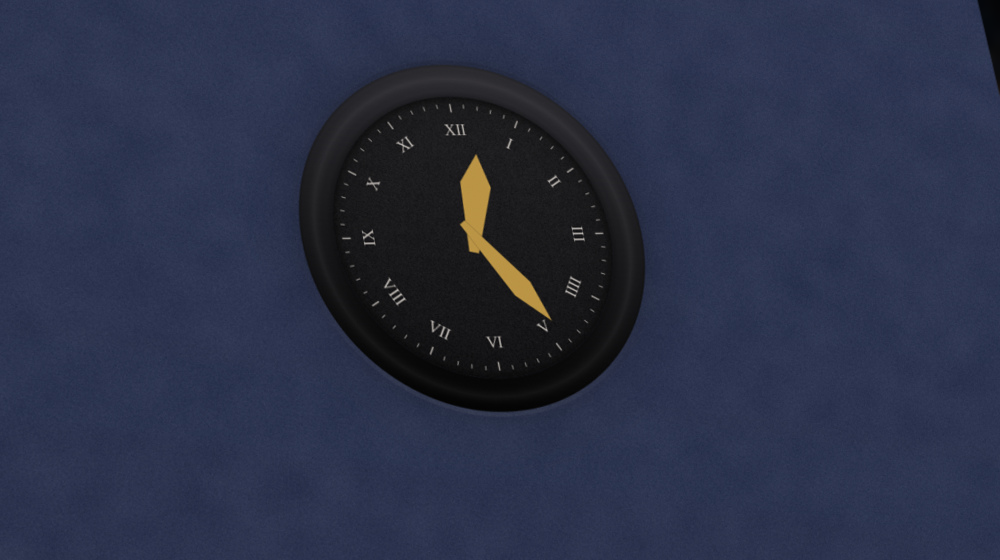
12:24
